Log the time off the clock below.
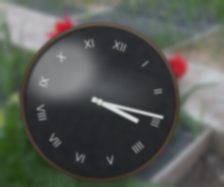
3:14
